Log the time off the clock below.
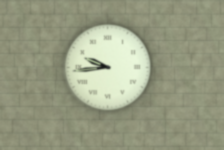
9:44
